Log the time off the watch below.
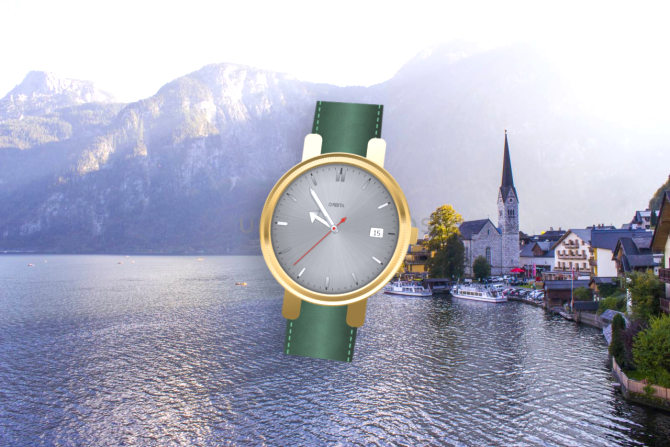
9:53:37
